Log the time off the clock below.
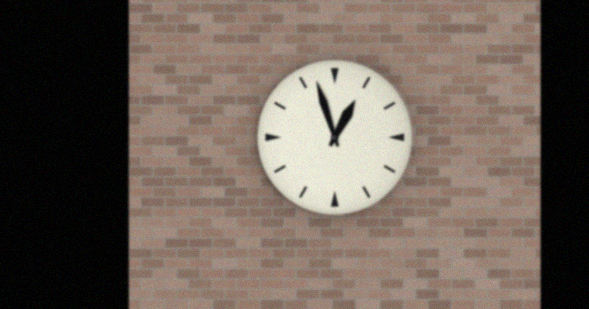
12:57
